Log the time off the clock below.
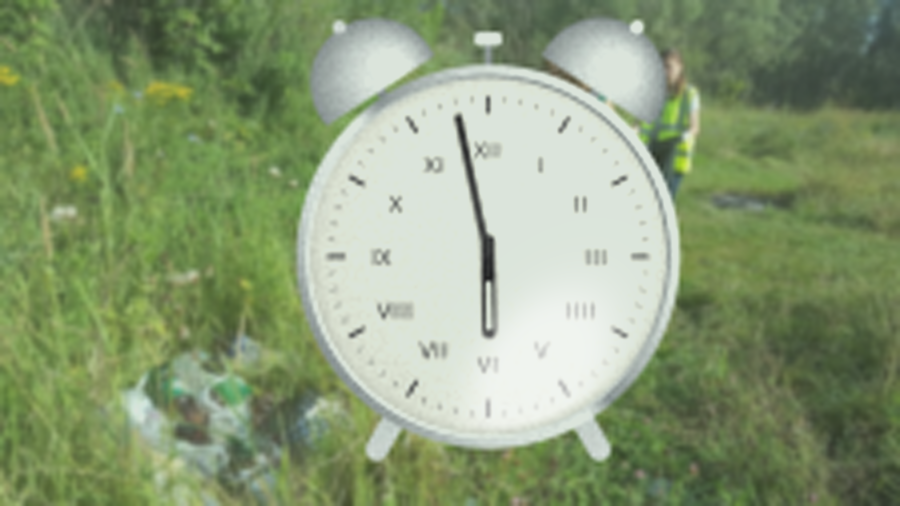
5:58
